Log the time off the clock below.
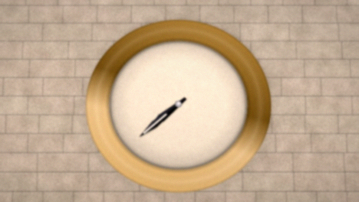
7:38
